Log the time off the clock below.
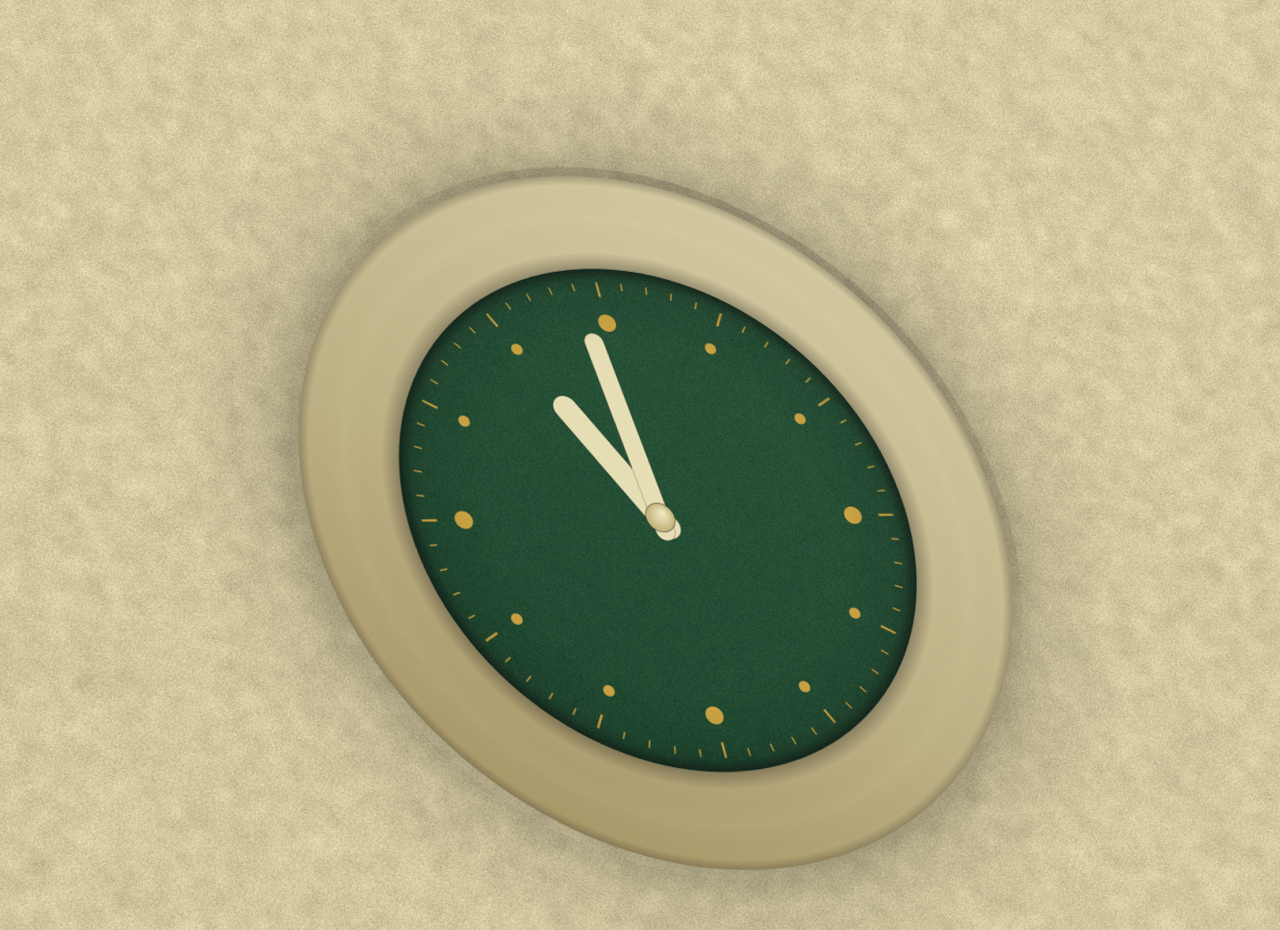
10:59
